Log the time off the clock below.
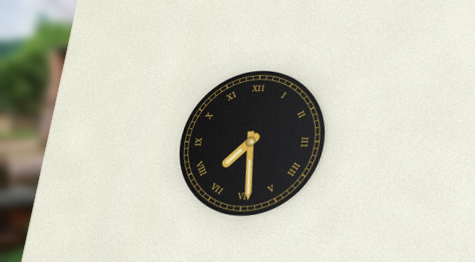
7:29
